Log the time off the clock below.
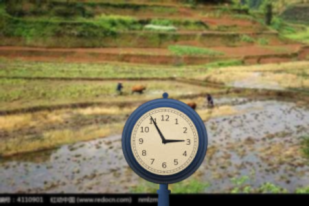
2:55
